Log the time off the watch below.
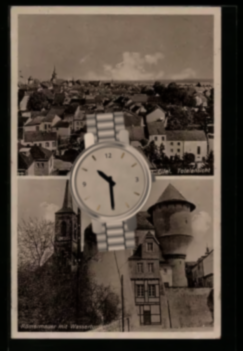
10:30
